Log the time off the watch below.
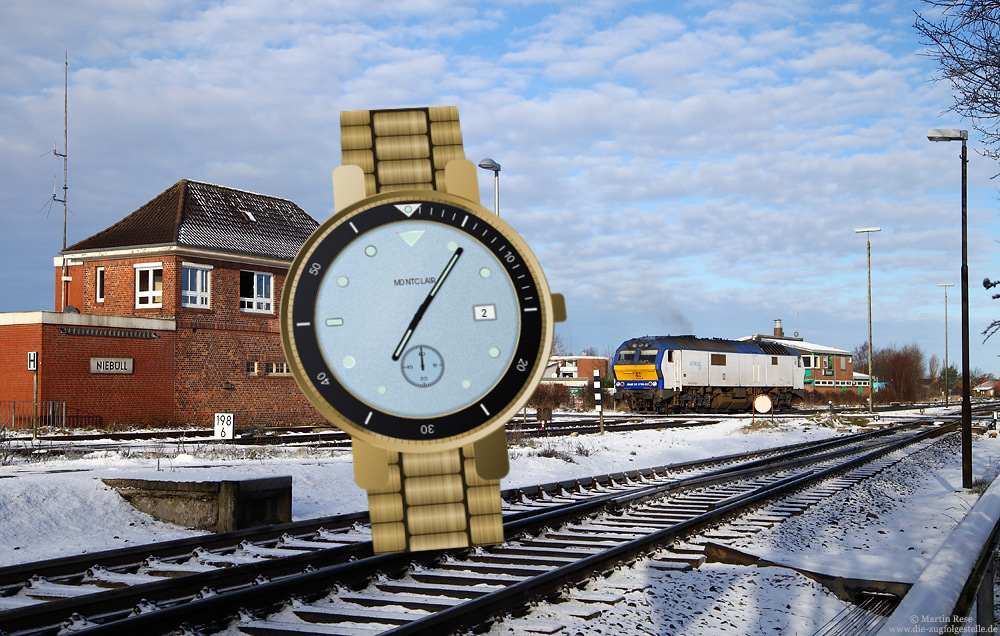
7:06
